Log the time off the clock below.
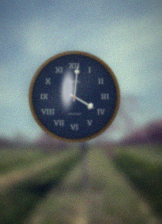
4:01
